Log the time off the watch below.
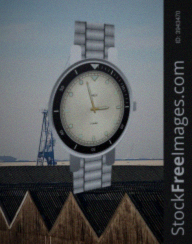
2:57
